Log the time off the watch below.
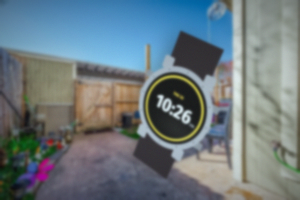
10:26
